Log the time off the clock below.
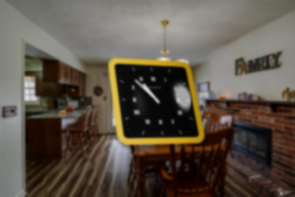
10:53
